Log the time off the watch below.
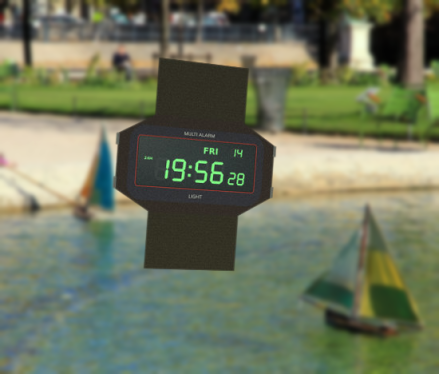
19:56:28
